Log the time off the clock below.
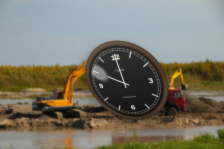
10:00
